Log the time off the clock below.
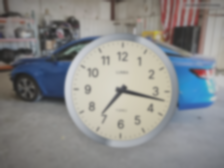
7:17
